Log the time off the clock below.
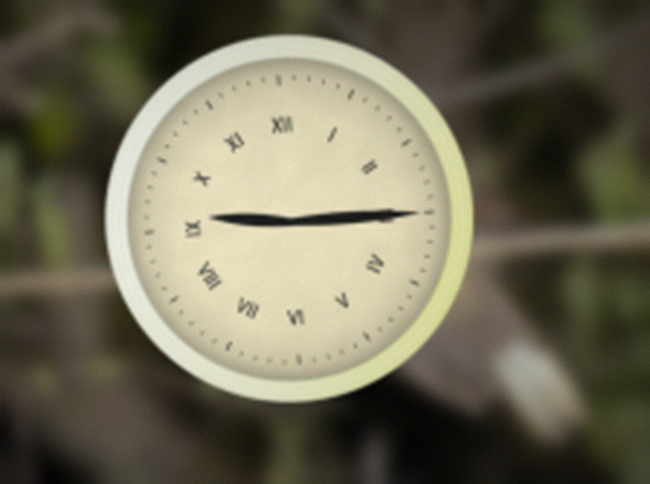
9:15
